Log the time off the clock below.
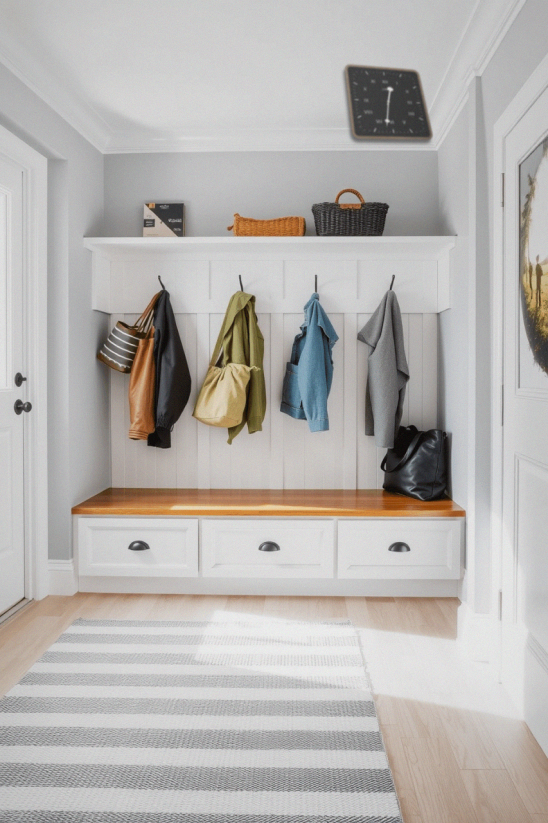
12:32
